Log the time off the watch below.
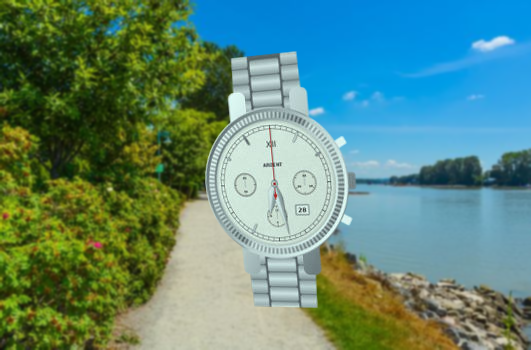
6:28
